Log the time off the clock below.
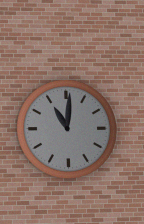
11:01
